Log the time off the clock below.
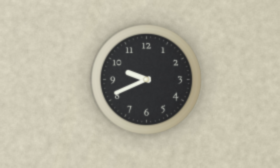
9:41
